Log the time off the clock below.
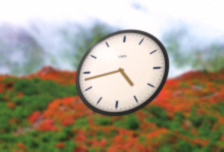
4:43
